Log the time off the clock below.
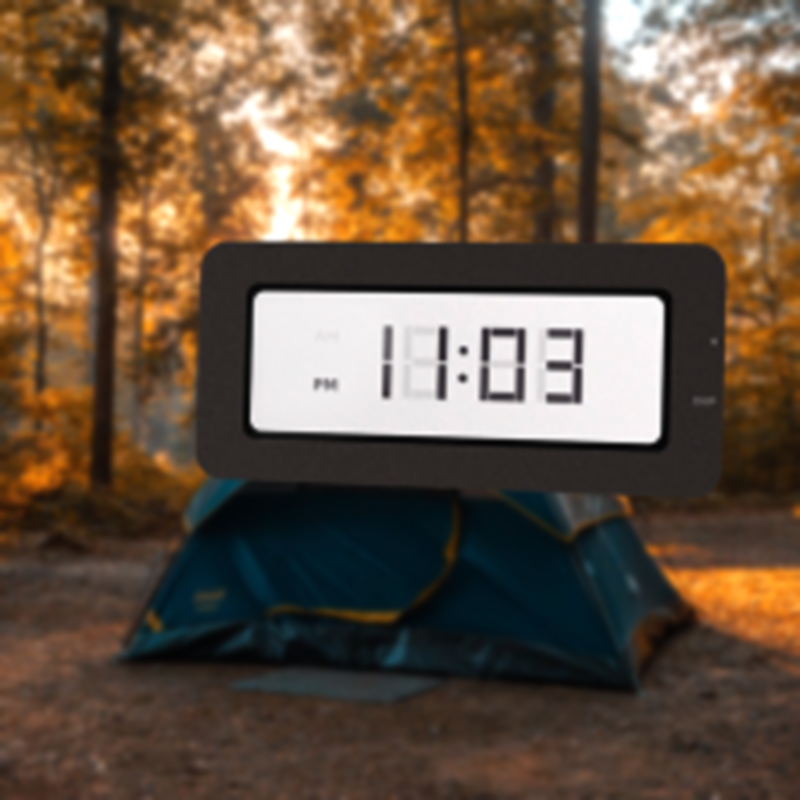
11:03
